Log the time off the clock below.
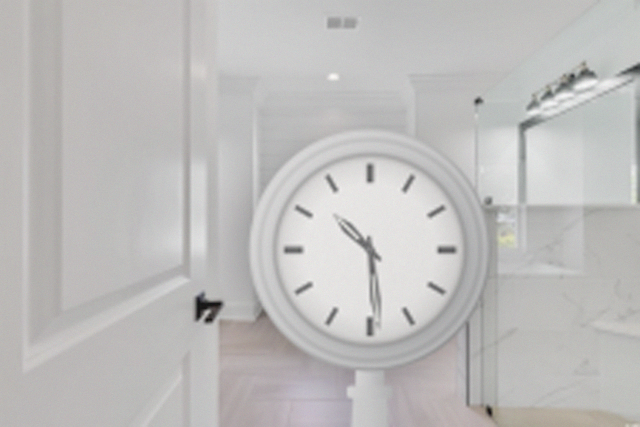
10:29
